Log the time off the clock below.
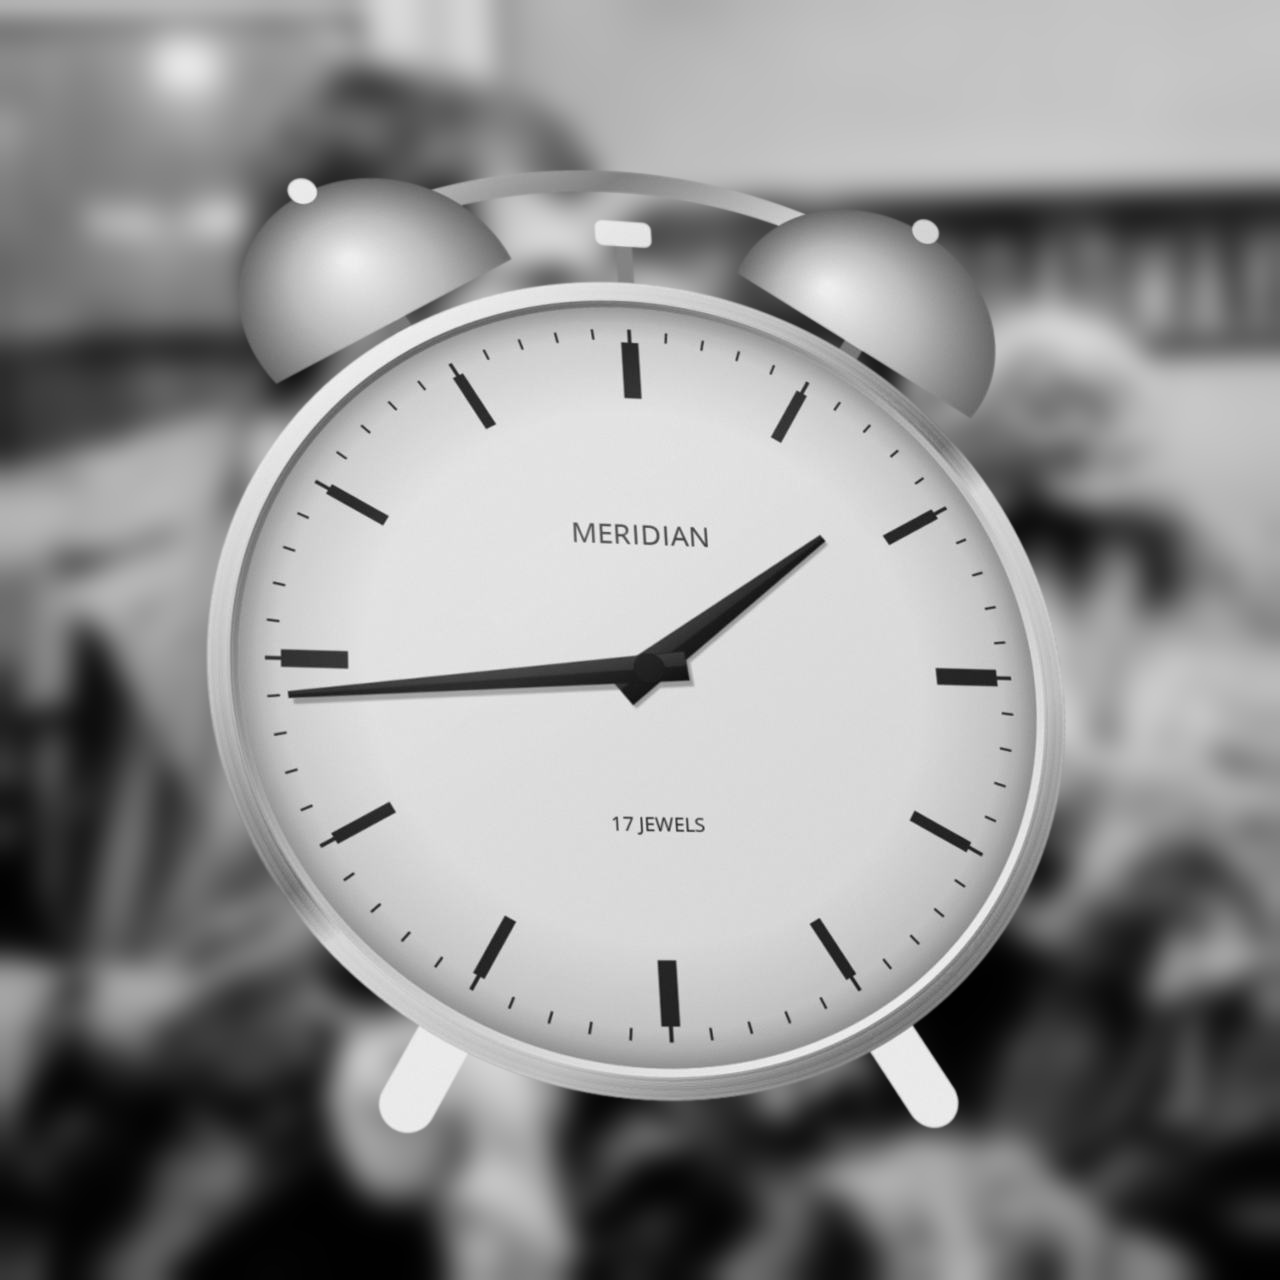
1:44
